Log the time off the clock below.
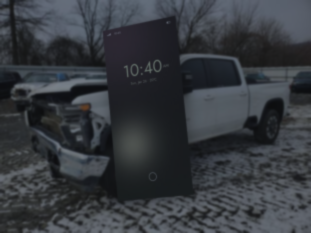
10:40
